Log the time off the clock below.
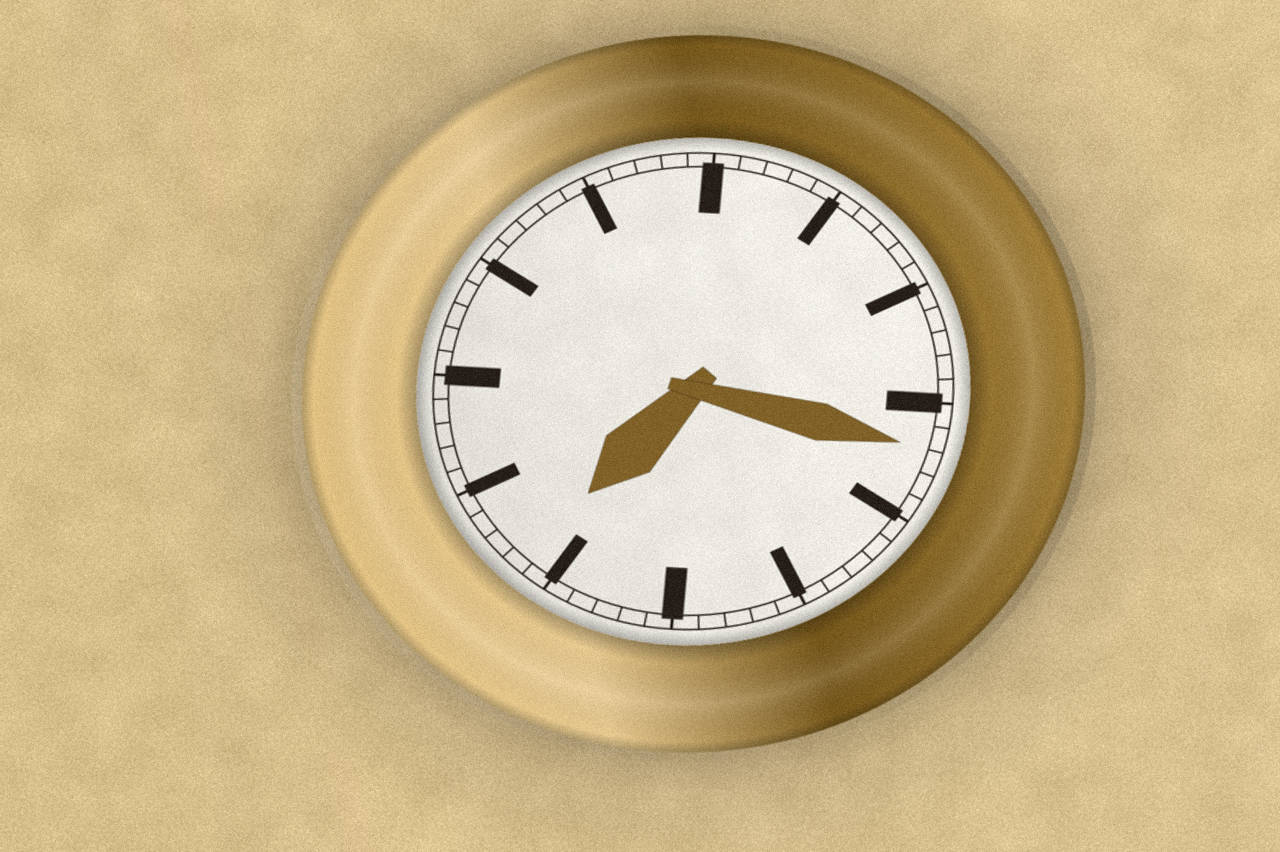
7:17
